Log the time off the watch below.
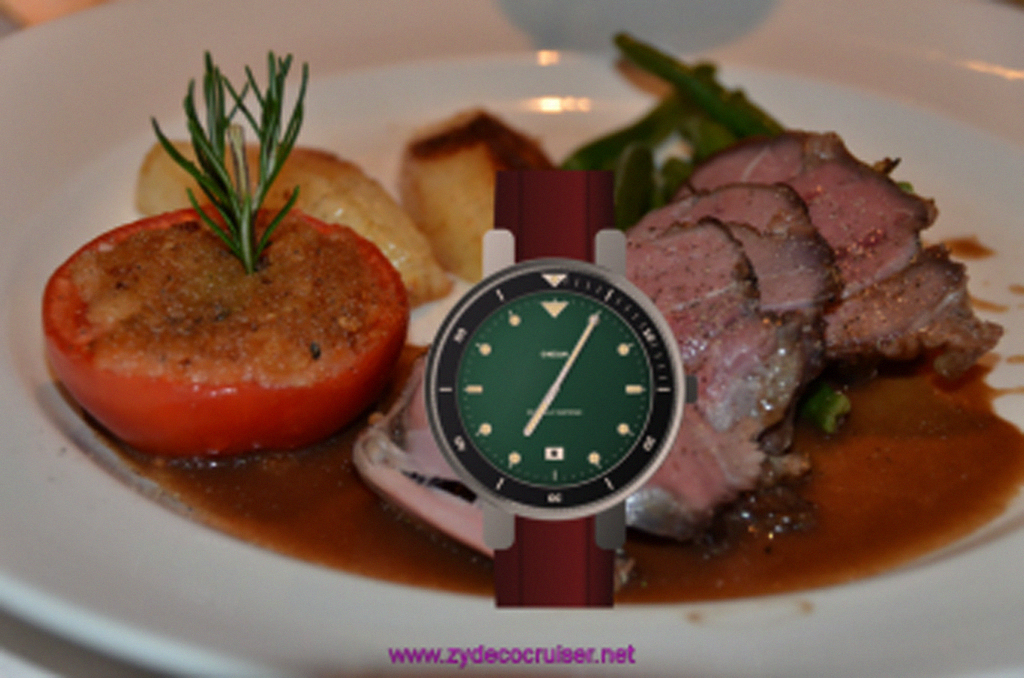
7:05
